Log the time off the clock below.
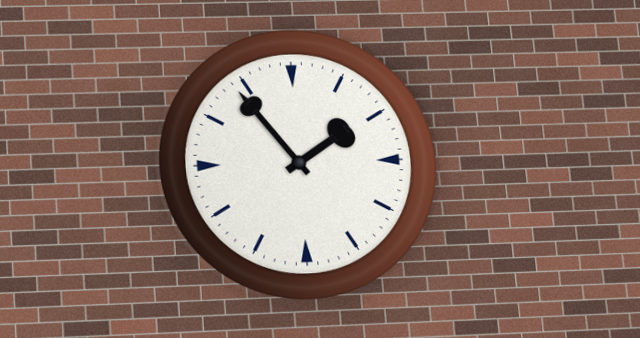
1:54
